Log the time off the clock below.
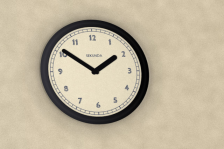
1:51
